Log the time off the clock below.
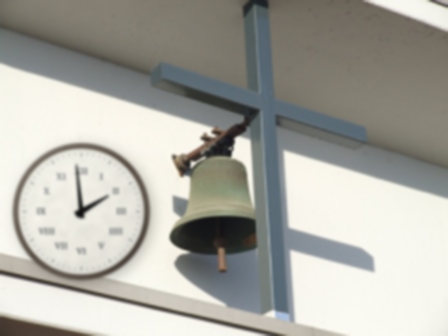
1:59
